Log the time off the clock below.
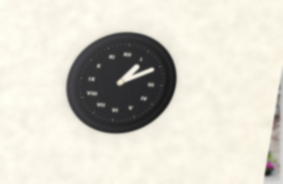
1:10
